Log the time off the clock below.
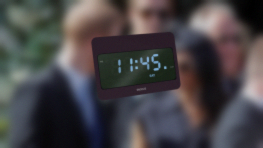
11:45
